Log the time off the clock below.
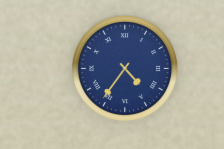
4:36
